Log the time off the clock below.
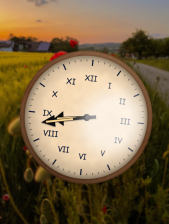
8:43
